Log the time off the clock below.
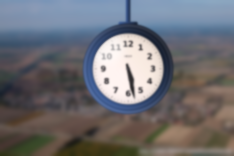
5:28
